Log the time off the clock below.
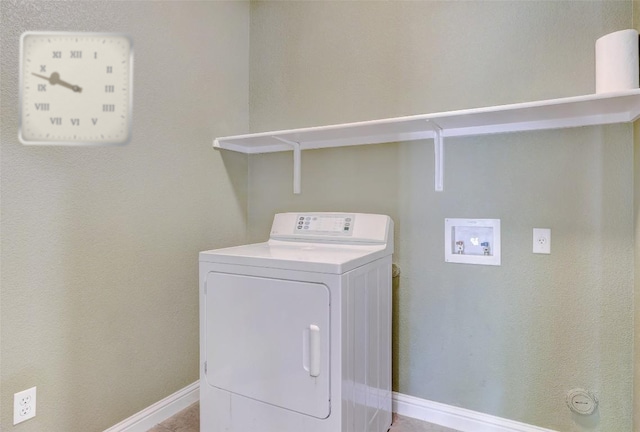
9:48
